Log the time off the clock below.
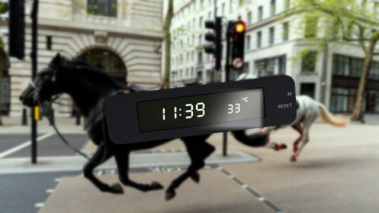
11:39
